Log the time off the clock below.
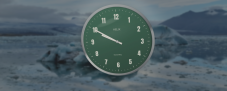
9:50
